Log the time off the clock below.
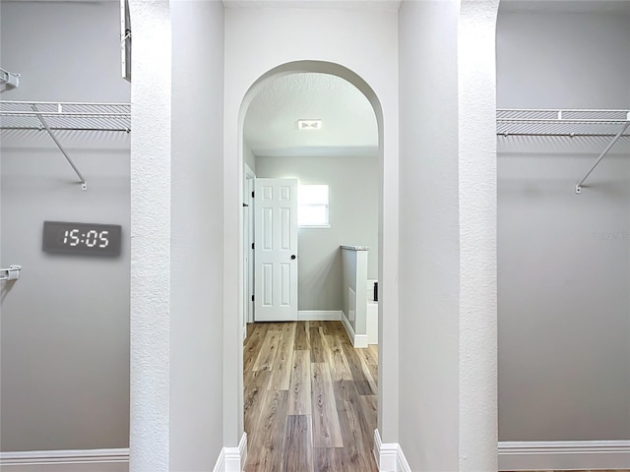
15:05
